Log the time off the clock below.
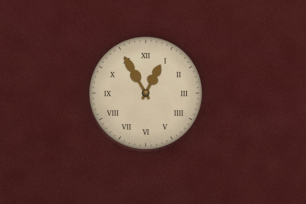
12:55
